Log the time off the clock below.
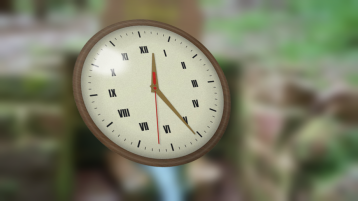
12:25:32
